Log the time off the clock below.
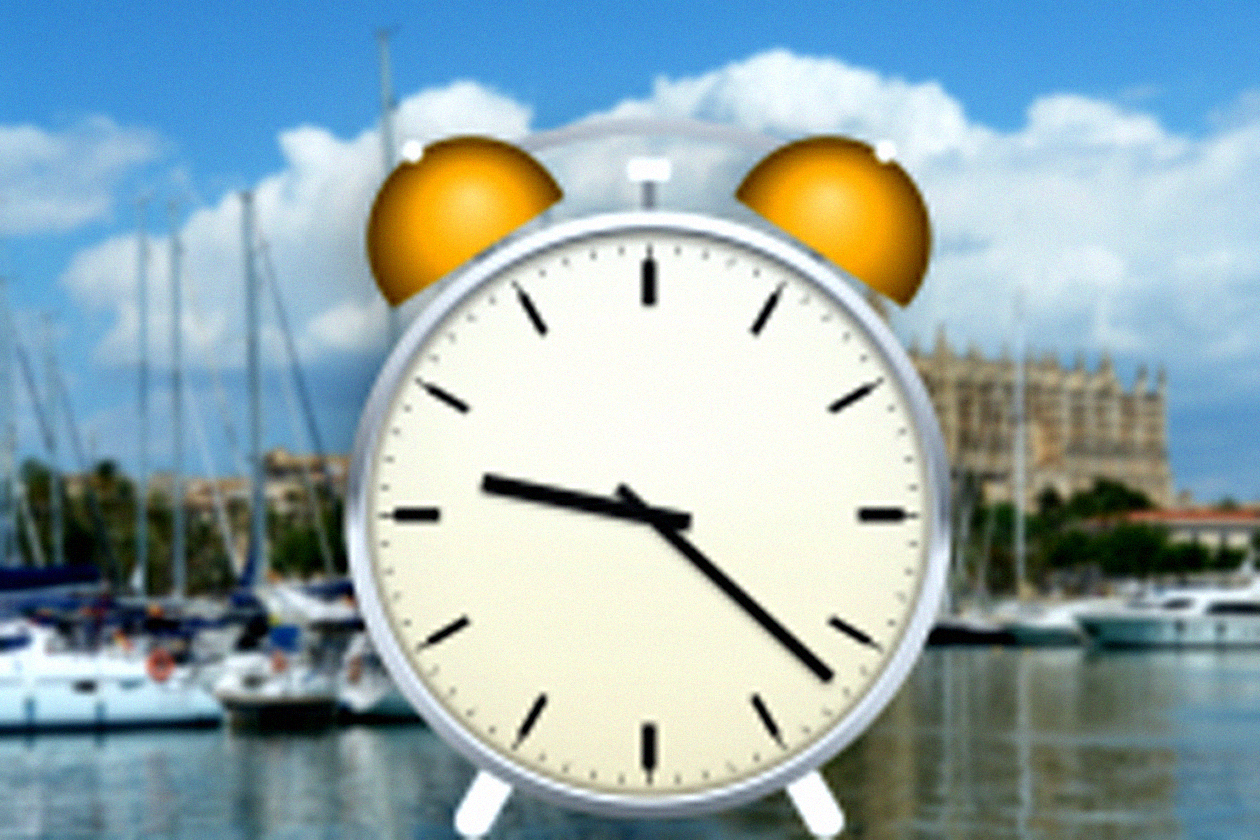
9:22
